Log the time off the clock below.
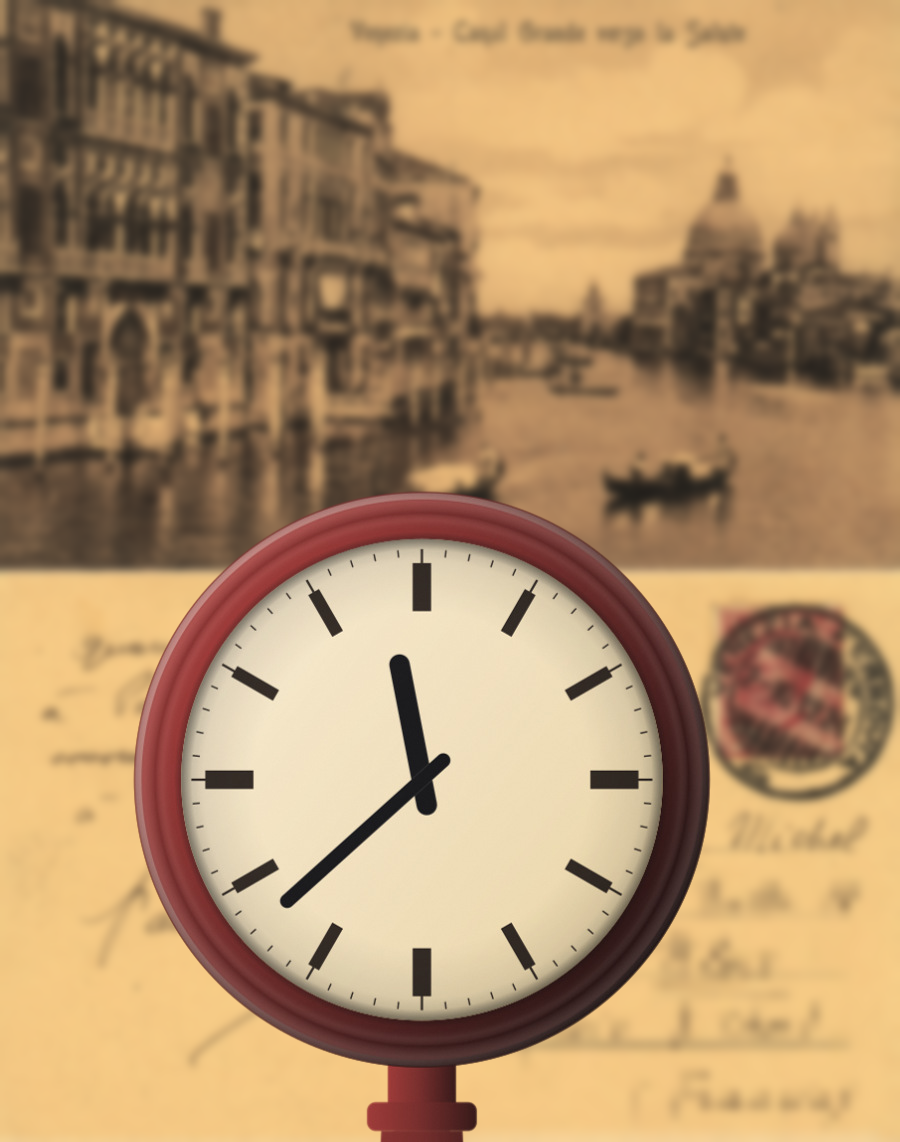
11:38
